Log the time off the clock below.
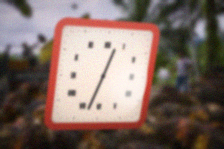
12:33
